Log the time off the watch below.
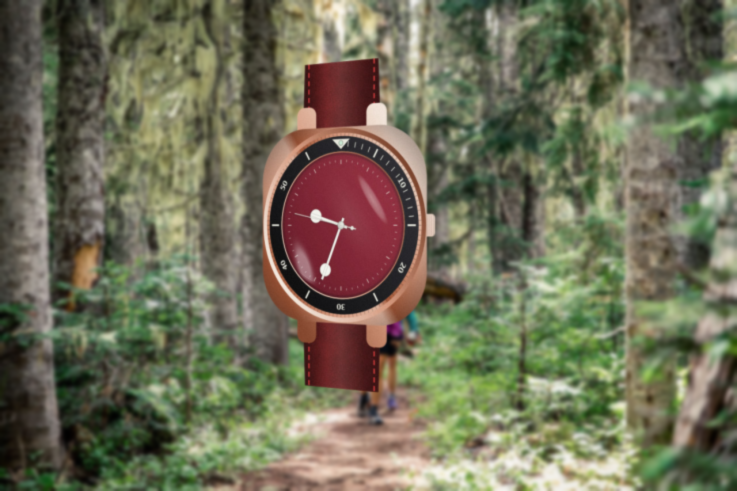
9:33:47
